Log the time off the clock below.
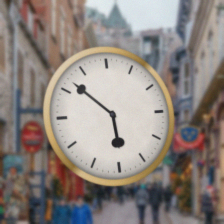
5:52
